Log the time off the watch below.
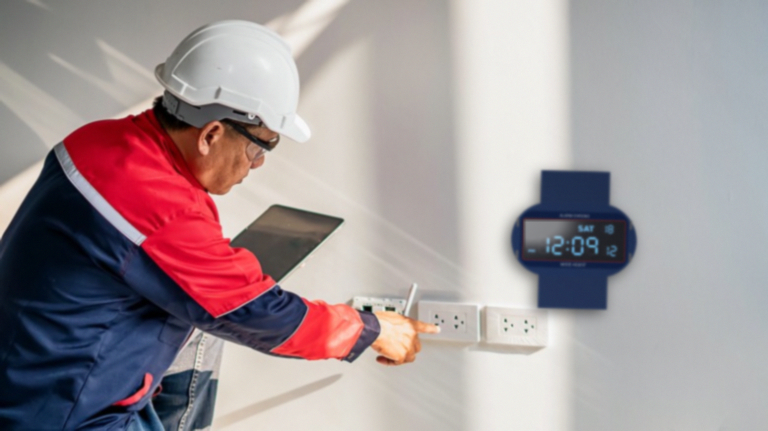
12:09
